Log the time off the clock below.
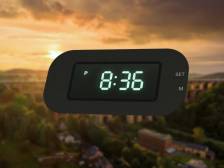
8:36
